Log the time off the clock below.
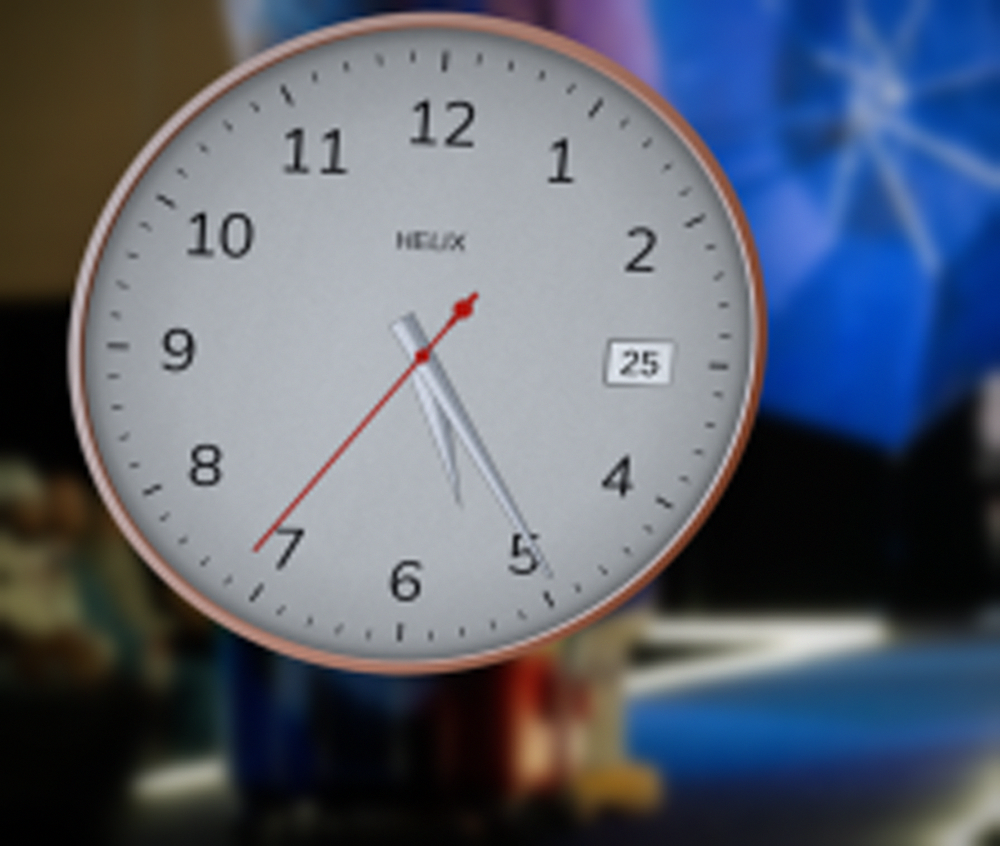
5:24:36
